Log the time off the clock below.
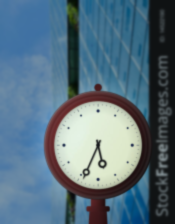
5:34
